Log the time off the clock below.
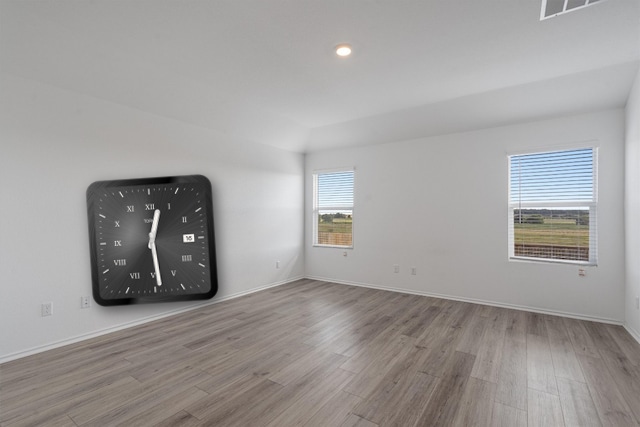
12:29
